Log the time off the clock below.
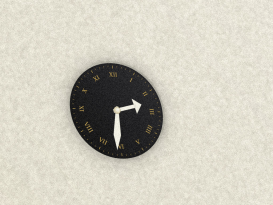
2:31
